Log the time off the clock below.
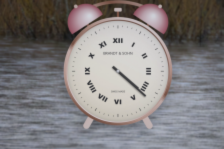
4:22
